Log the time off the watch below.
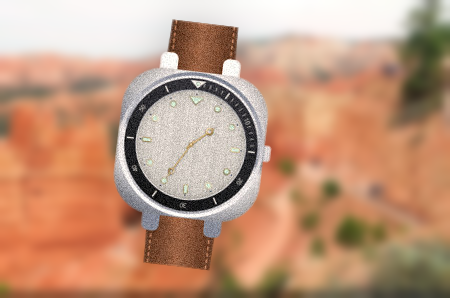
1:35
